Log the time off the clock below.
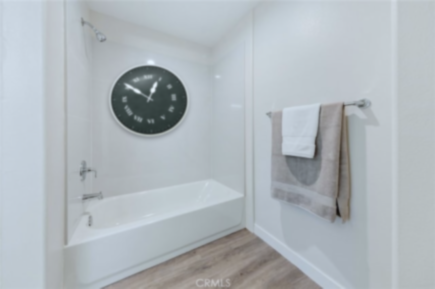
12:51
